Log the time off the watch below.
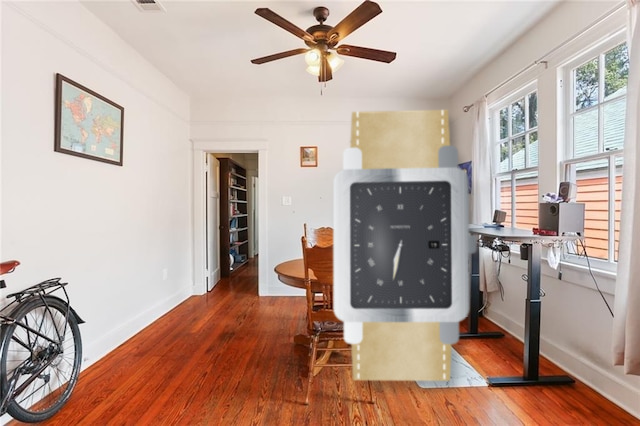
6:32
